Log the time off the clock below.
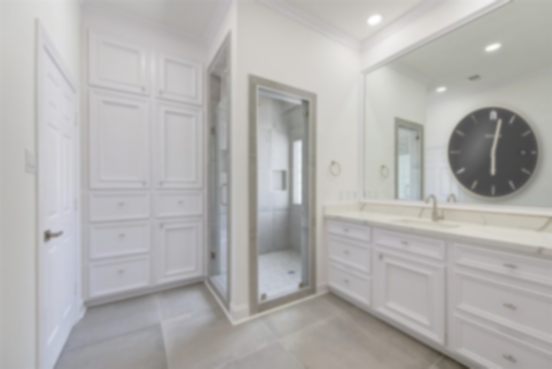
6:02
